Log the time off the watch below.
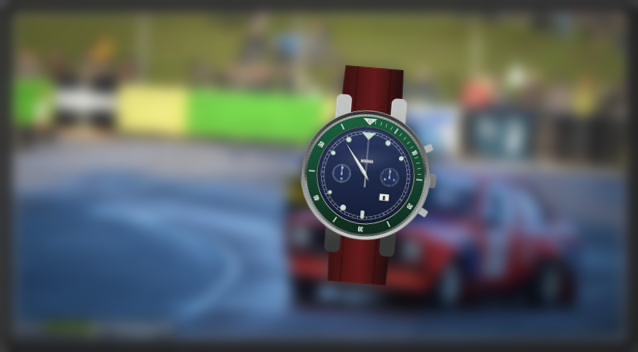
10:54
